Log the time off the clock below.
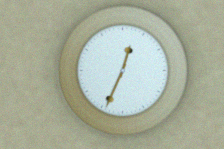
12:34
